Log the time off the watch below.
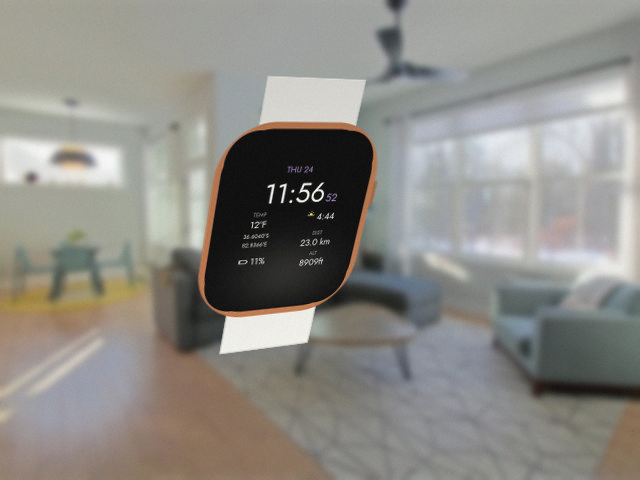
11:56:52
